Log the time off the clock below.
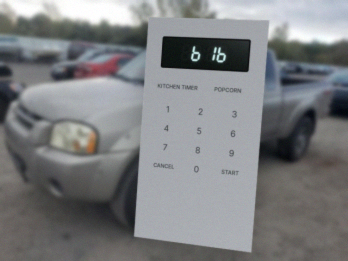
6:16
